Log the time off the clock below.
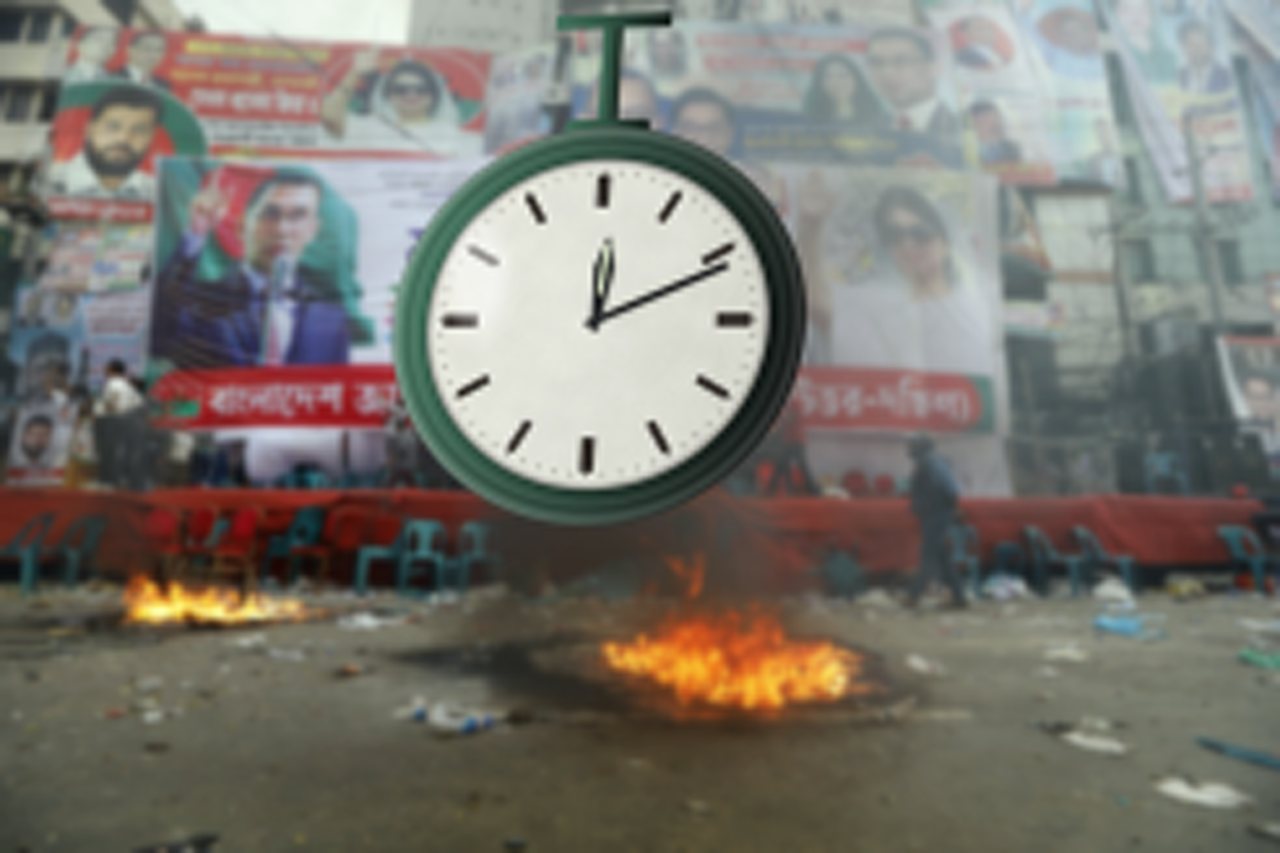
12:11
